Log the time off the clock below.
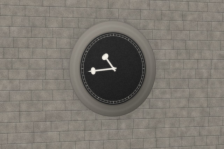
10:44
